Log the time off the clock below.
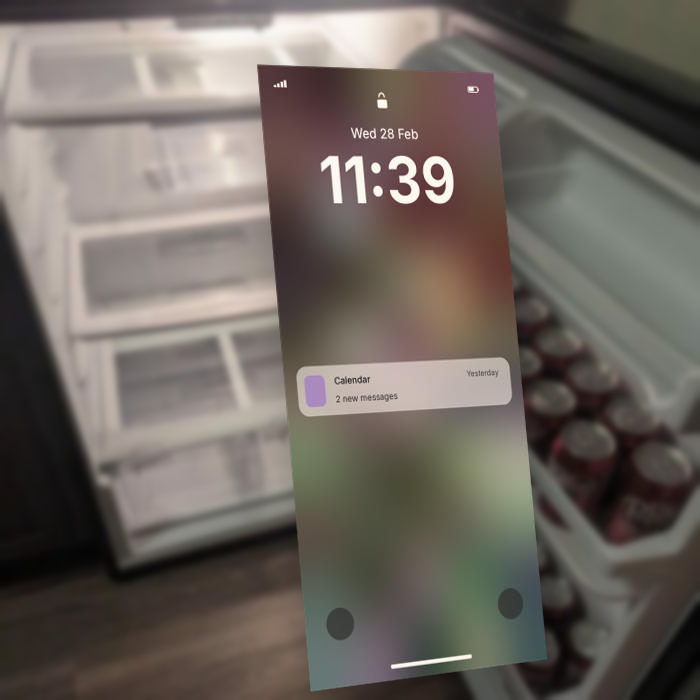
11:39
